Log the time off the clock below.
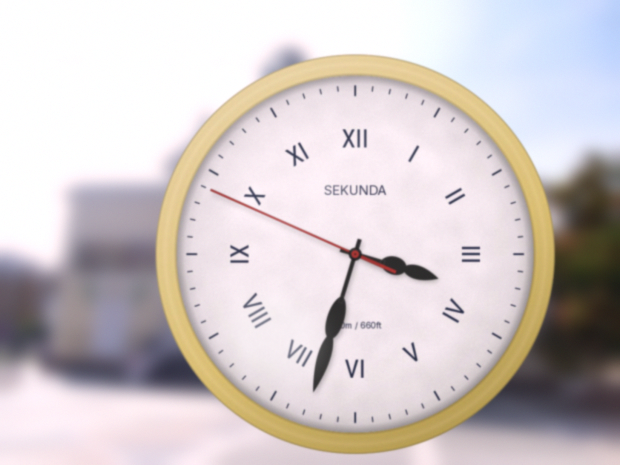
3:32:49
